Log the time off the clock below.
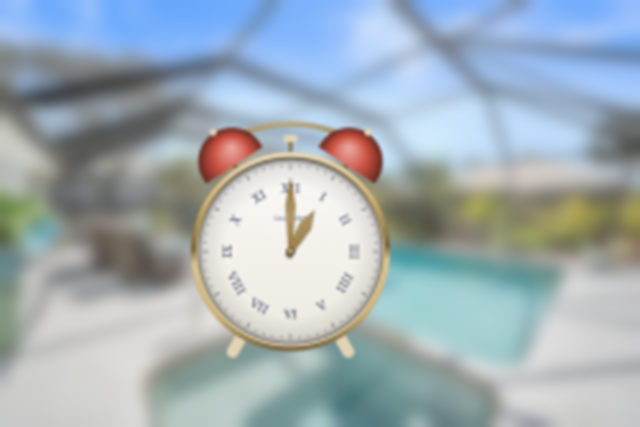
1:00
